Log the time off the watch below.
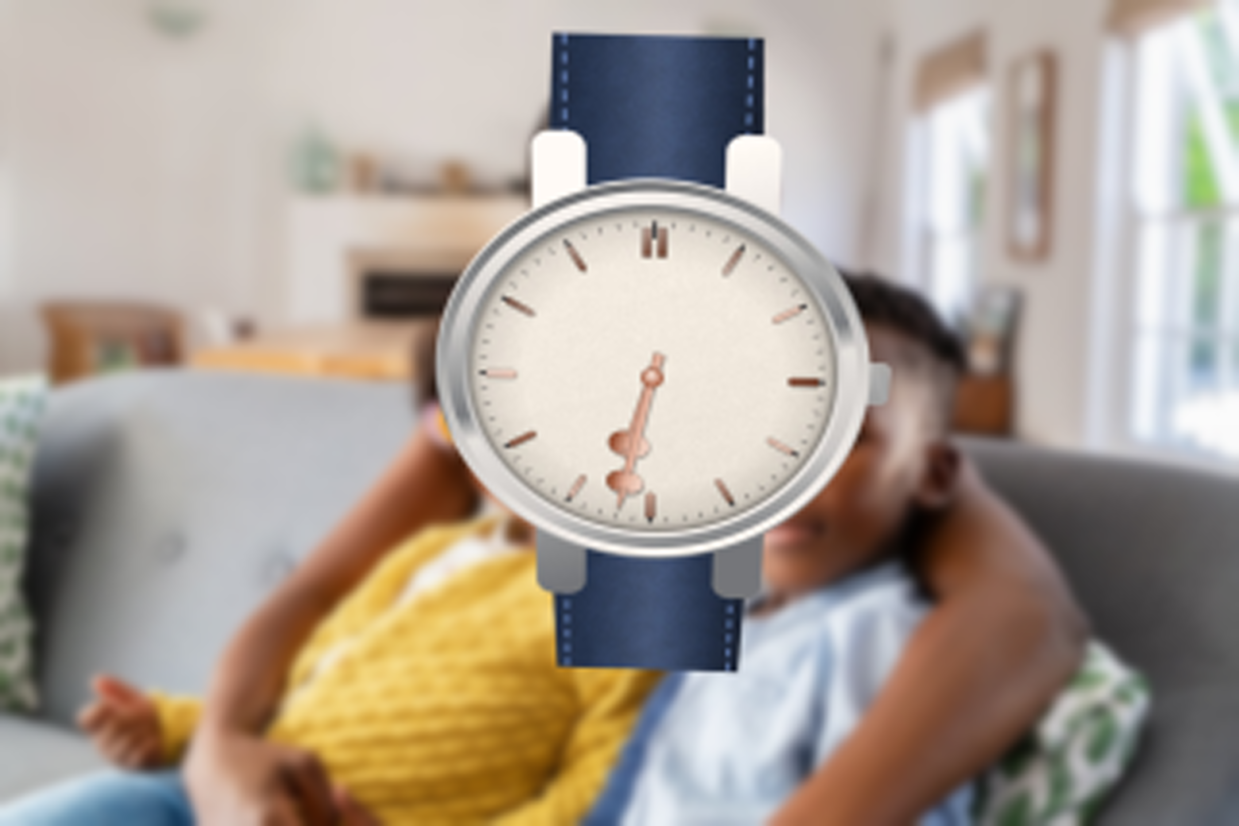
6:32
